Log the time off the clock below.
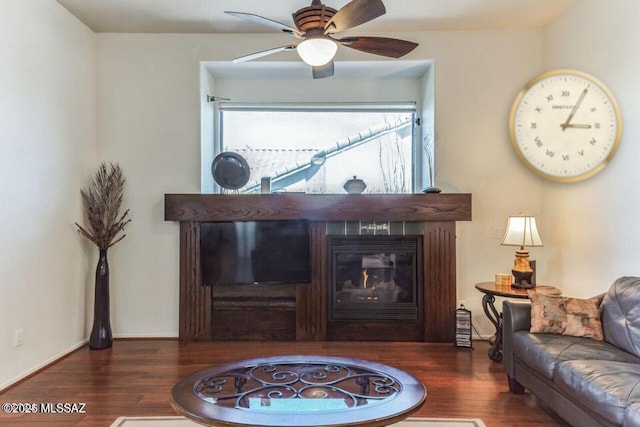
3:05
